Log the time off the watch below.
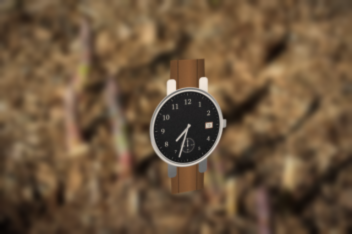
7:33
